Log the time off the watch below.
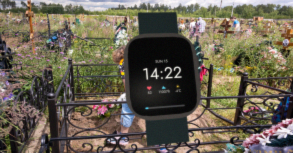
14:22
